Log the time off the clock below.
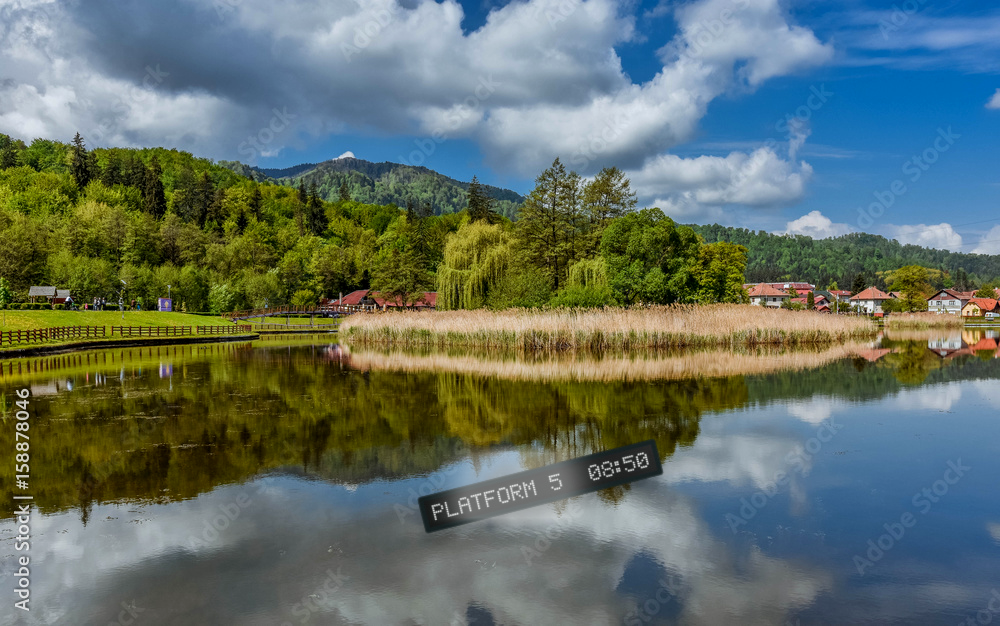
8:50
